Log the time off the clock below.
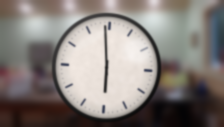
5:59
